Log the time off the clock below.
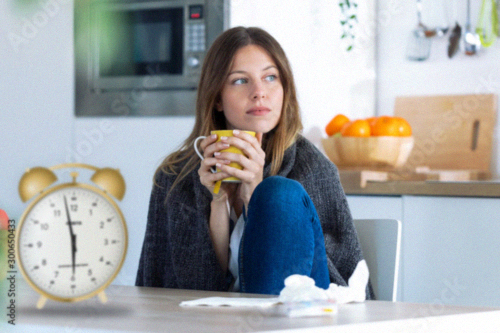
5:58
